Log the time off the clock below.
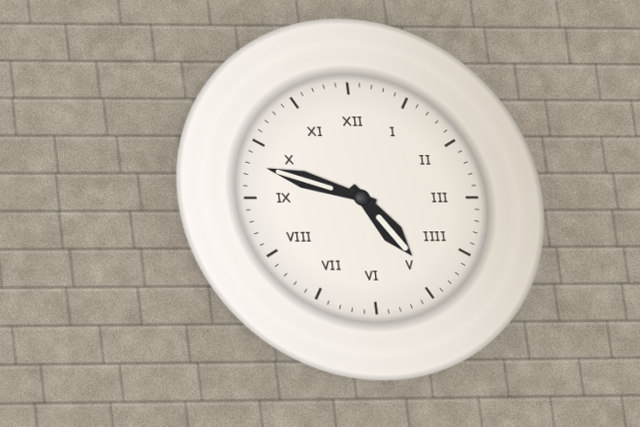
4:48
